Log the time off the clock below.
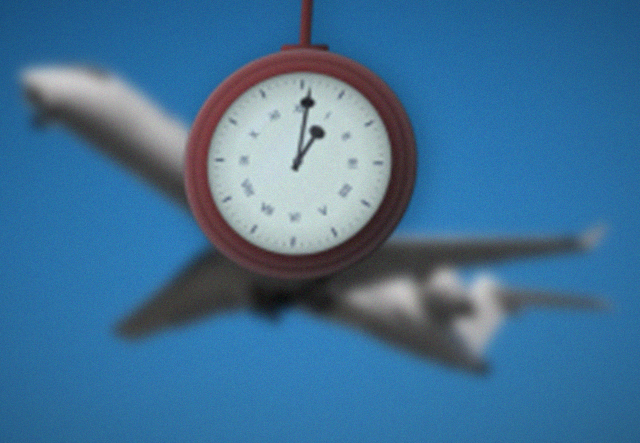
1:01
